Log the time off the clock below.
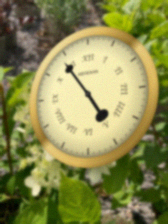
4:54
